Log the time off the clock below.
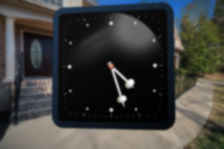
4:27
